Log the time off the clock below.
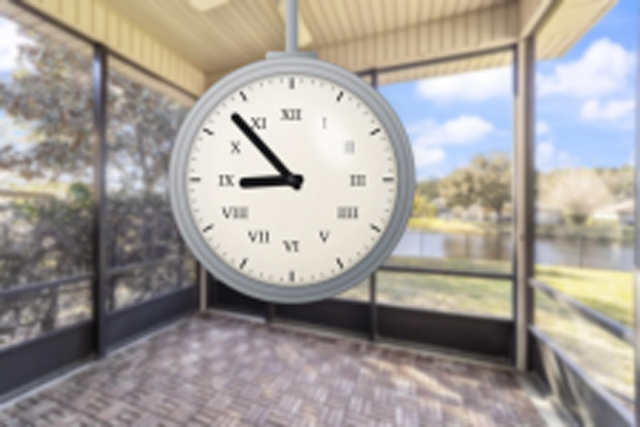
8:53
